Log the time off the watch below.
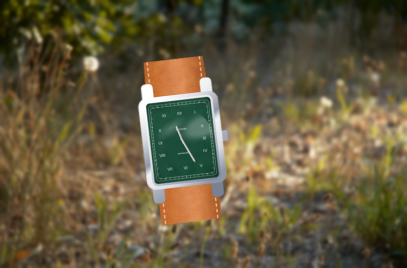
11:26
